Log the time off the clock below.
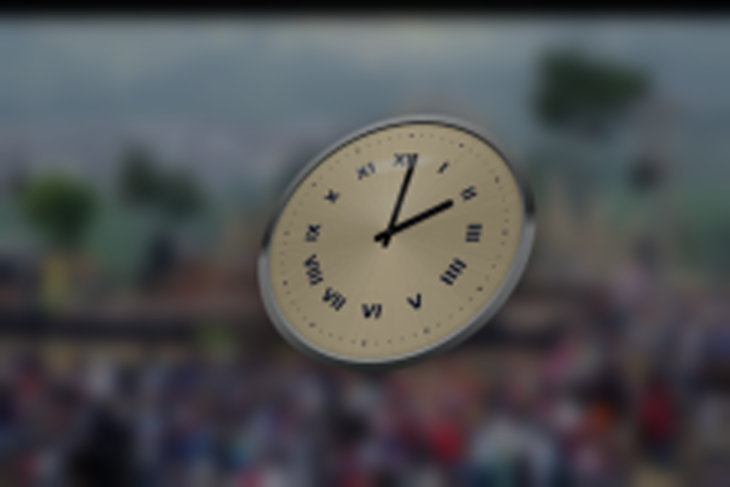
2:01
